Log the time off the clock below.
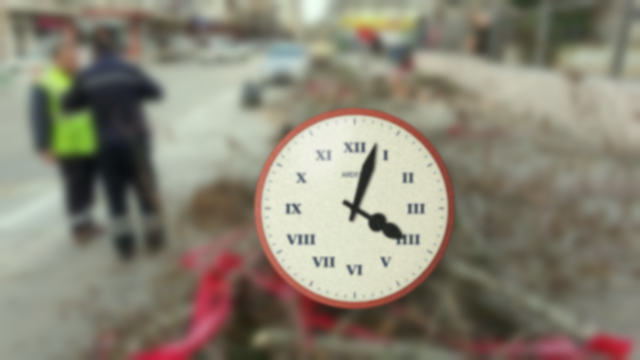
4:03
